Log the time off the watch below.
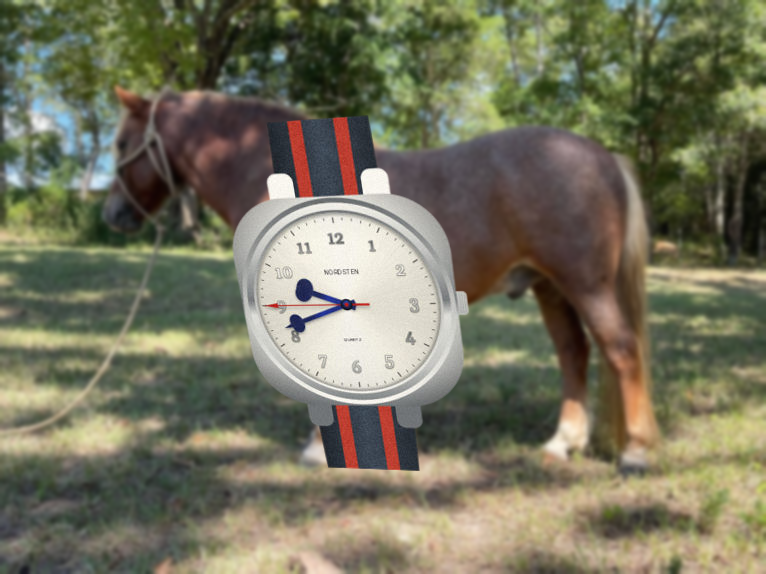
9:41:45
